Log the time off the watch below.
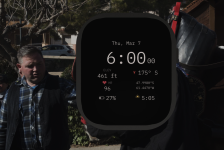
6:00:00
